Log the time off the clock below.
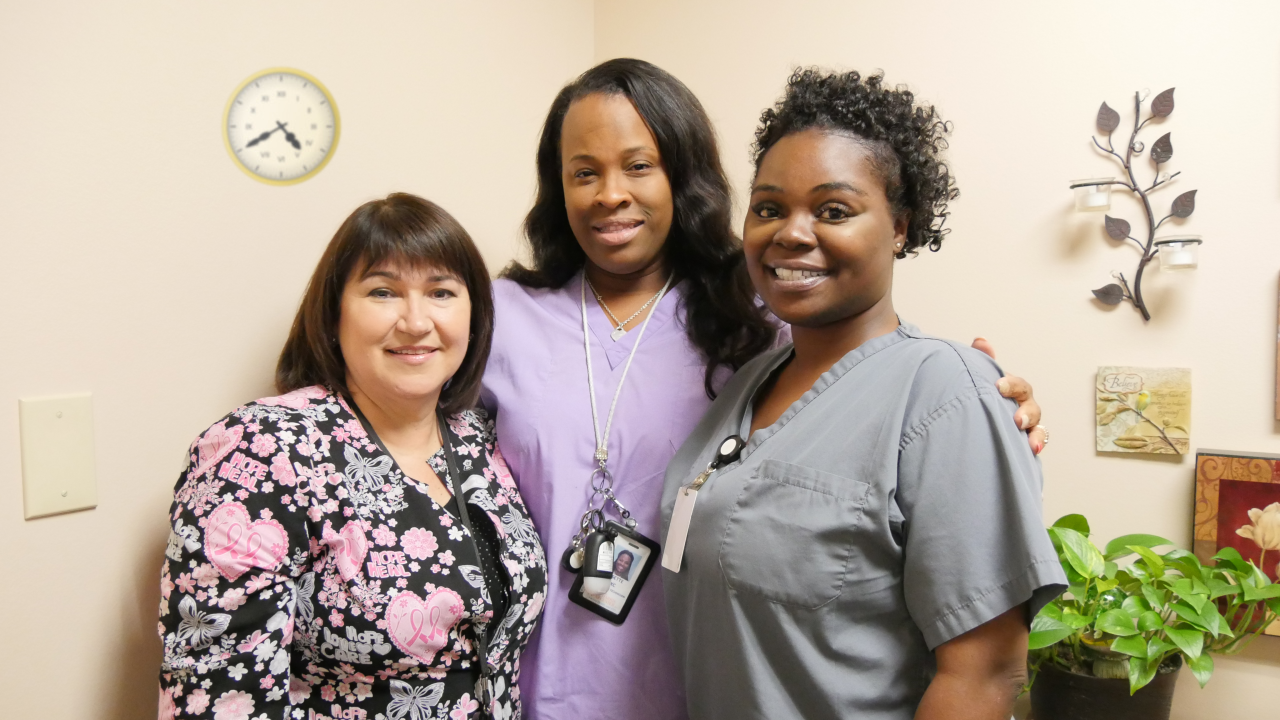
4:40
